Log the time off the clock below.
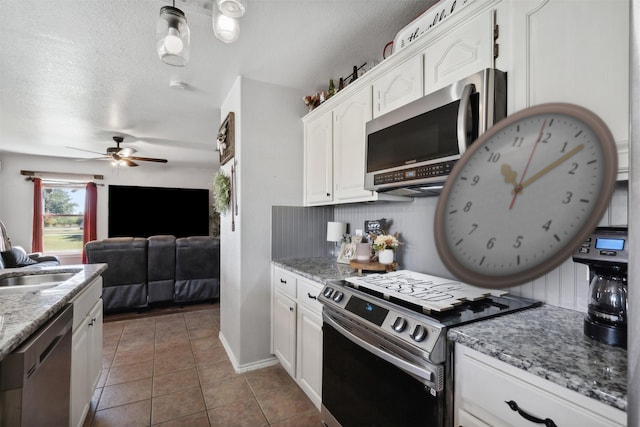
10:06:59
